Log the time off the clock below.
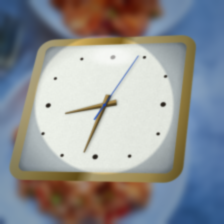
8:32:04
